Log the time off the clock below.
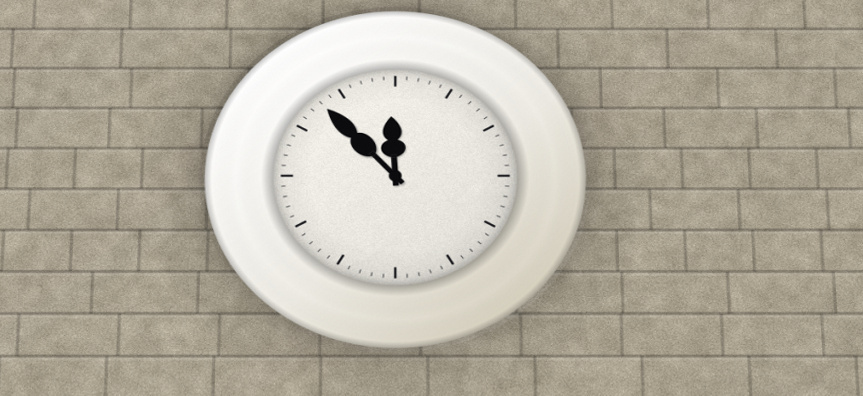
11:53
